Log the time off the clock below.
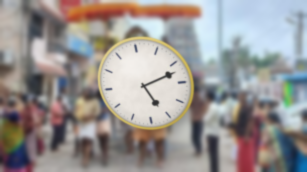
5:12
